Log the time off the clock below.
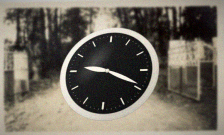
9:19
